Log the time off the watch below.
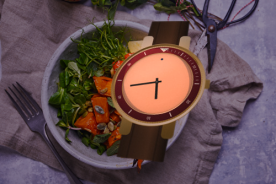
5:43
